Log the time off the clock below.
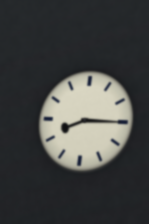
8:15
